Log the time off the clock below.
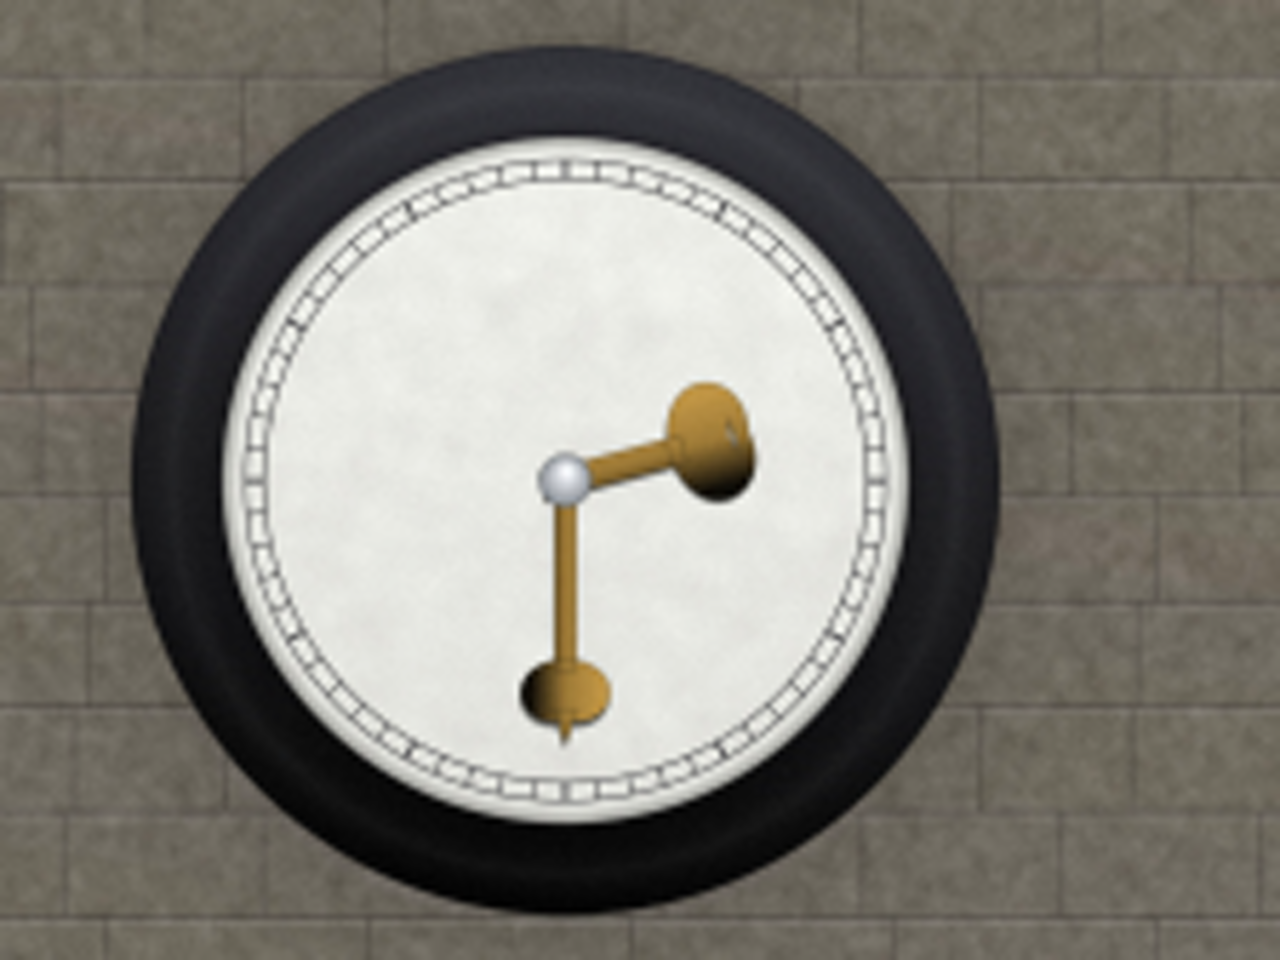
2:30
